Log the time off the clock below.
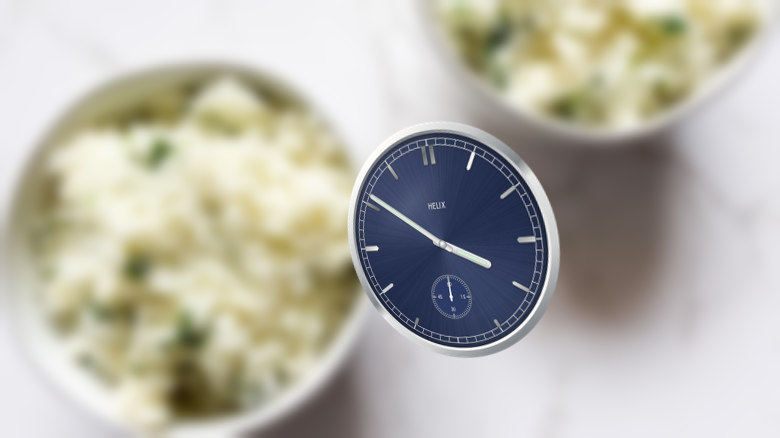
3:51
